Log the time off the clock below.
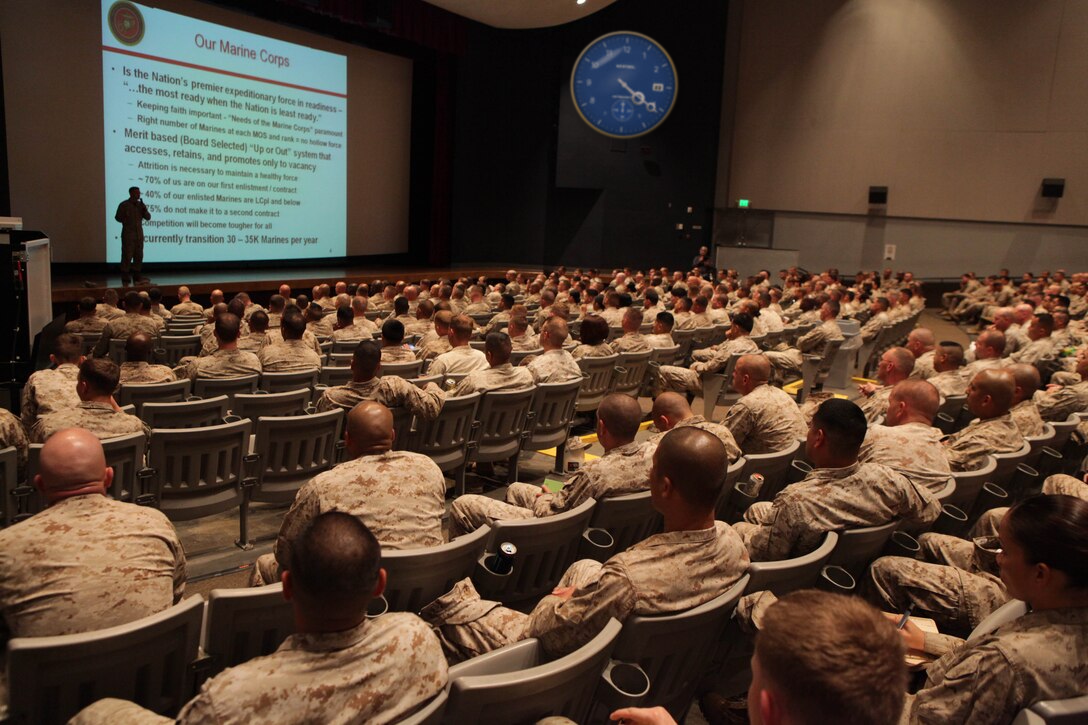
4:21
